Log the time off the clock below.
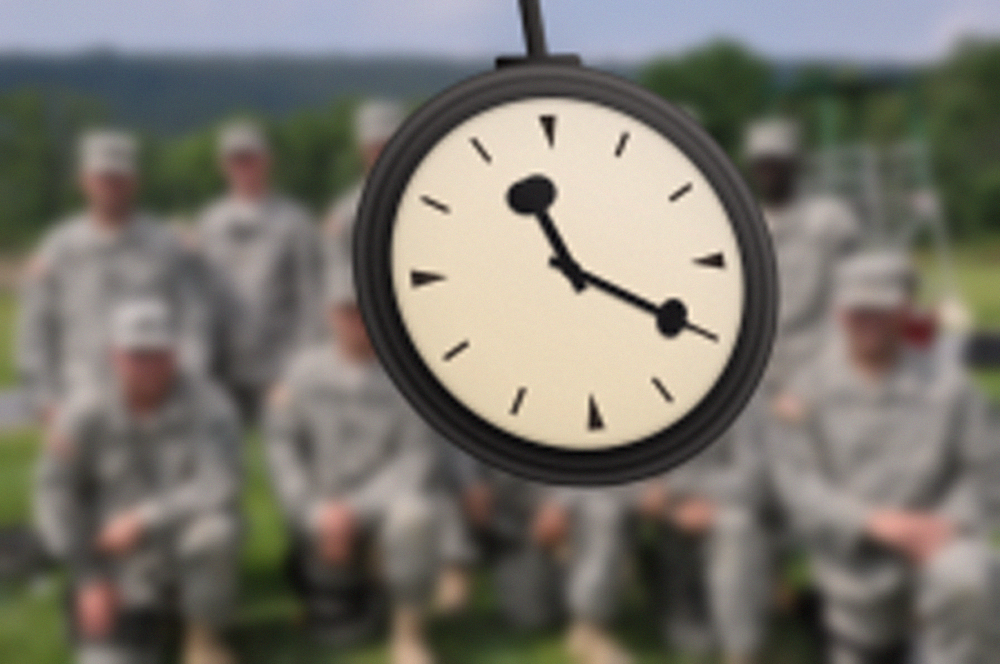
11:20
